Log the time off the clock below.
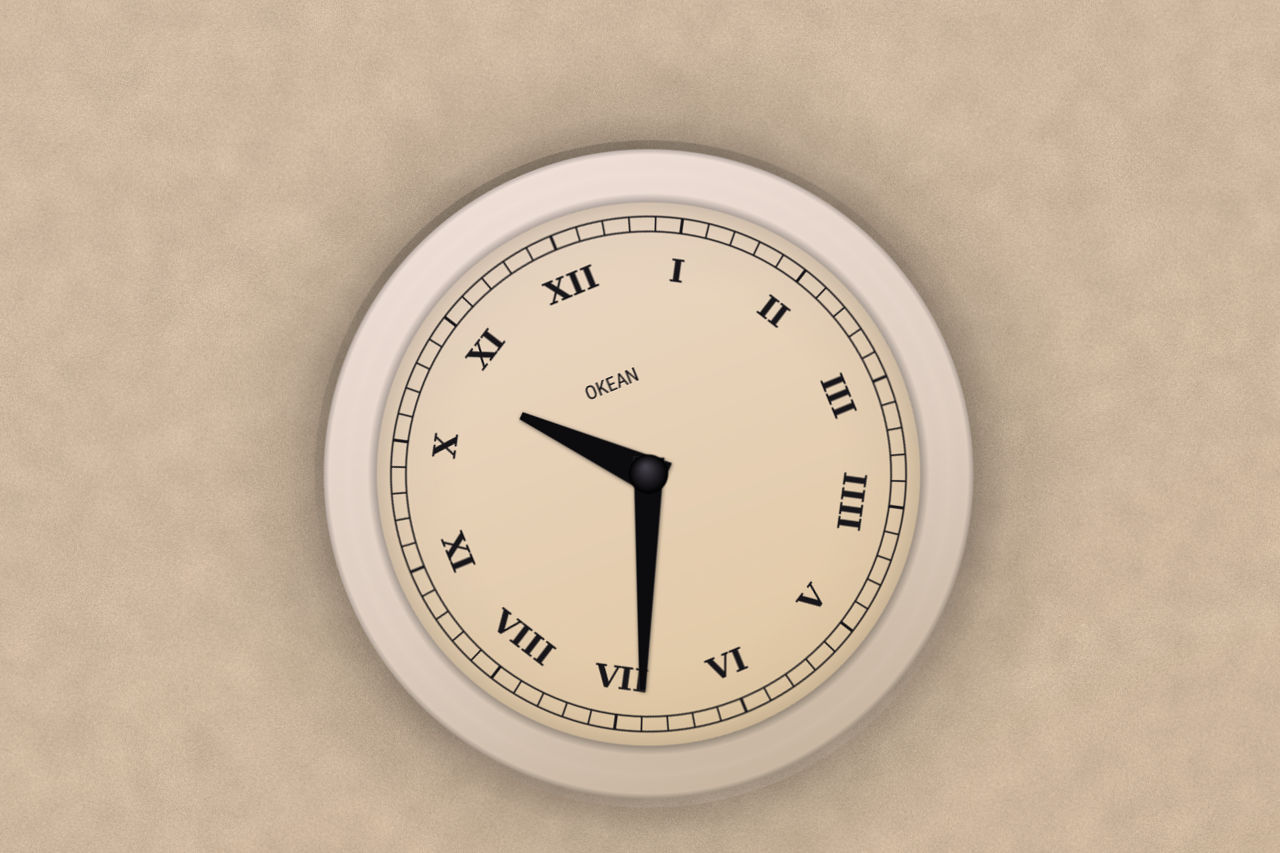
10:34
